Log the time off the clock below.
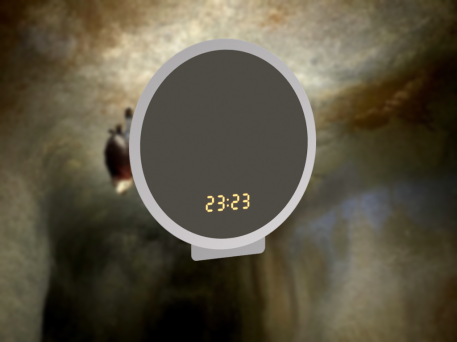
23:23
